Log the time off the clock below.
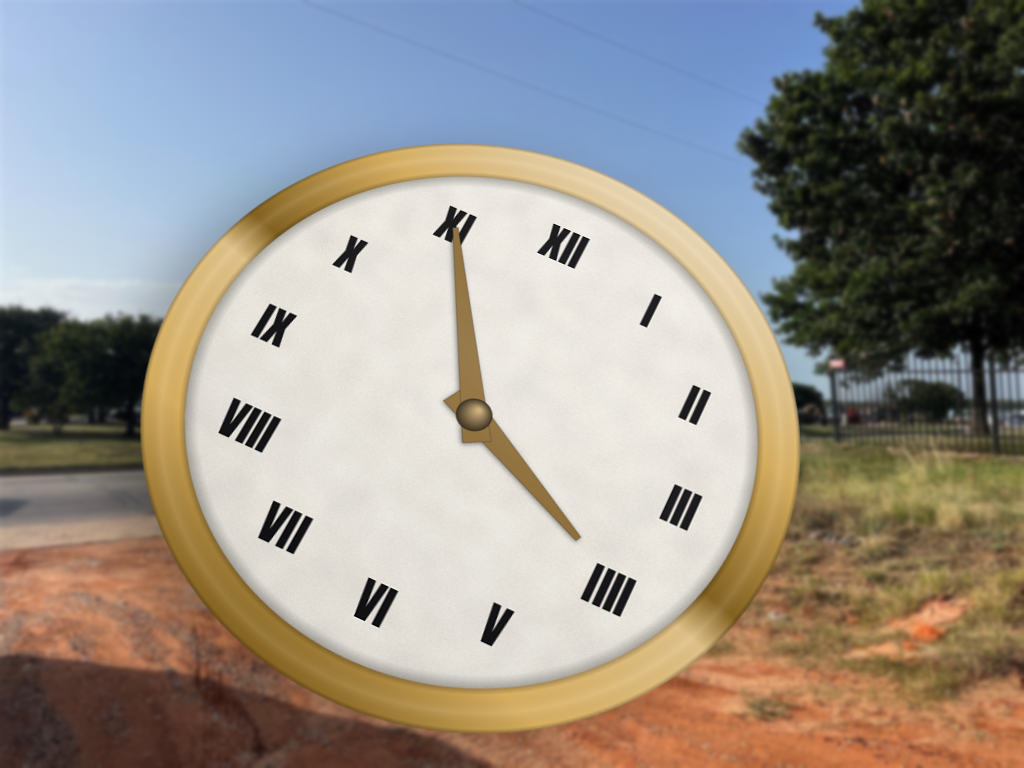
3:55
